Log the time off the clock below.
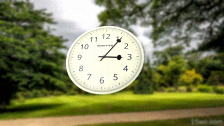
3:06
